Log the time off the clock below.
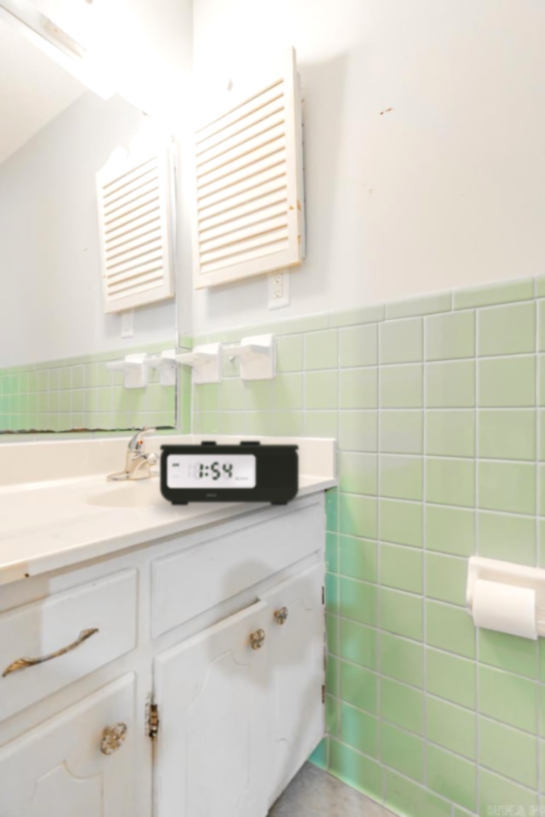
1:54
